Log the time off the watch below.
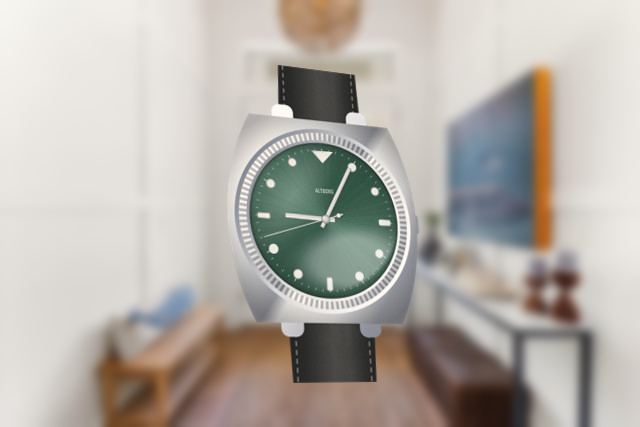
9:04:42
